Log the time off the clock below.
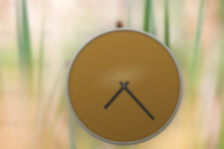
7:23
